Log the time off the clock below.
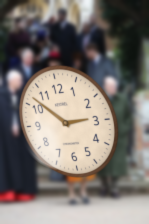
2:52
